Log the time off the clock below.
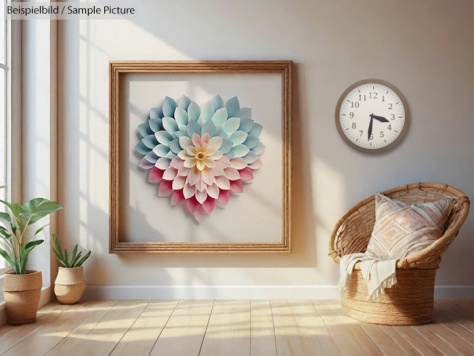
3:31
